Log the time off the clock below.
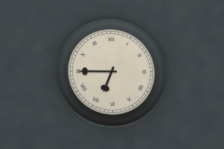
6:45
